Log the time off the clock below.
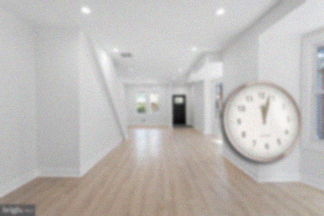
12:03
